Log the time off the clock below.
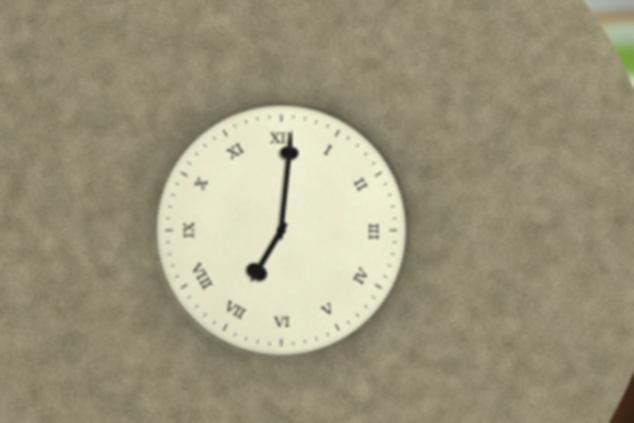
7:01
